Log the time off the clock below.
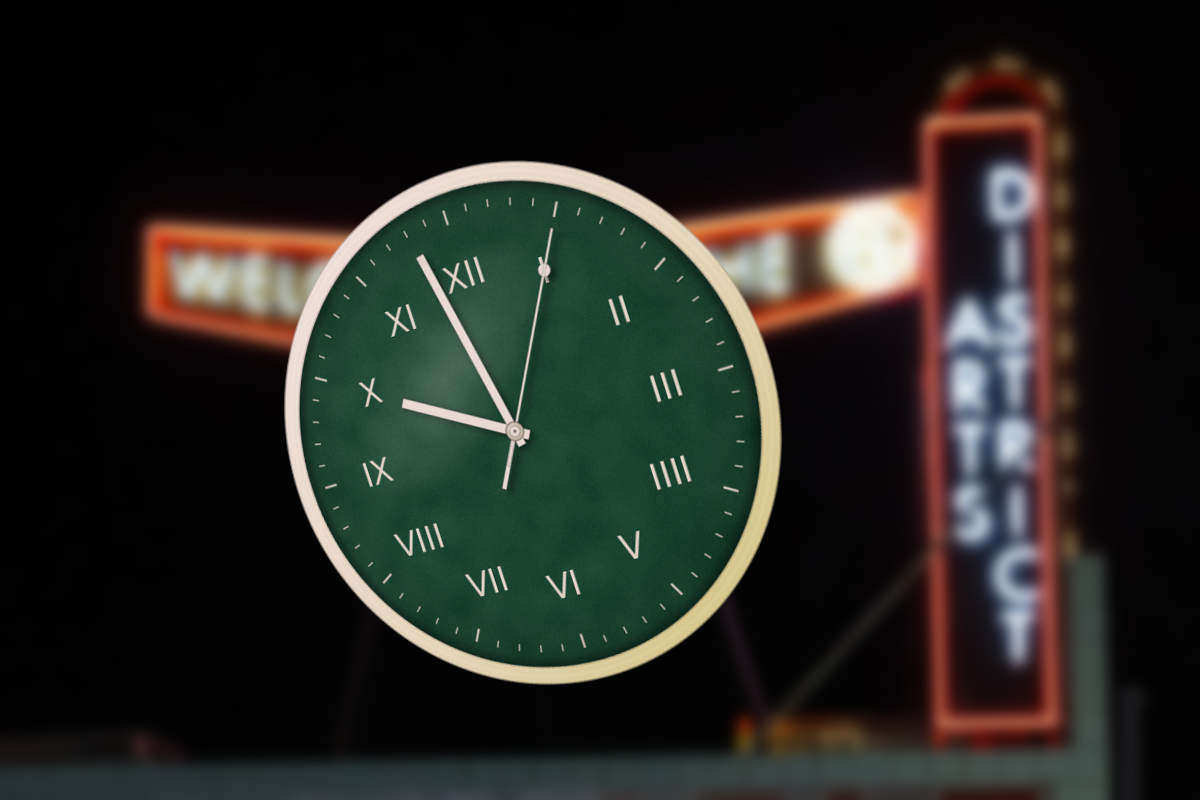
9:58:05
